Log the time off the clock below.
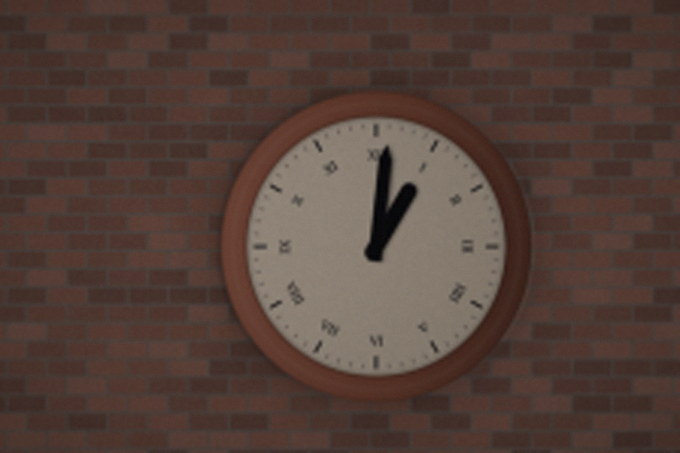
1:01
